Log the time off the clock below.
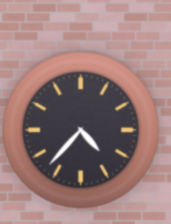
4:37
